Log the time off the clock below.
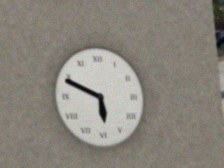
5:49
